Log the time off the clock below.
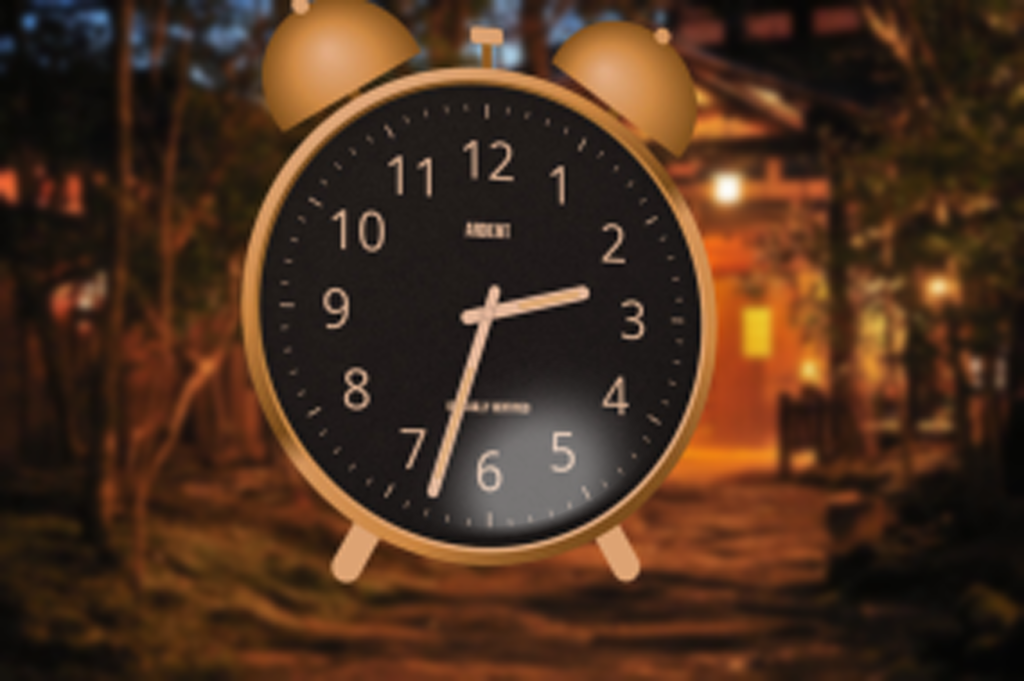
2:33
